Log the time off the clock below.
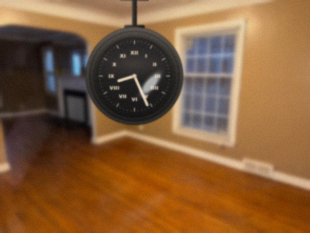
8:26
